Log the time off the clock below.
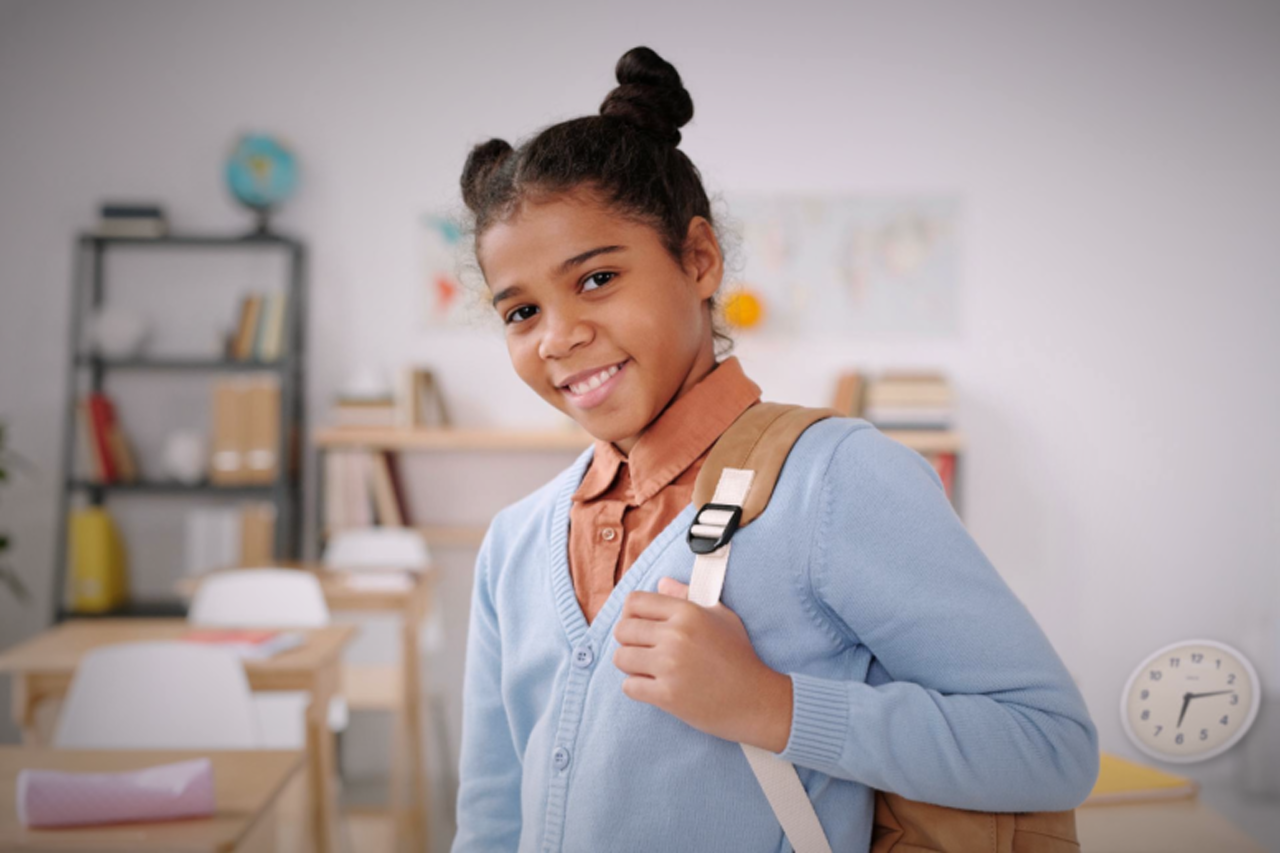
6:13
